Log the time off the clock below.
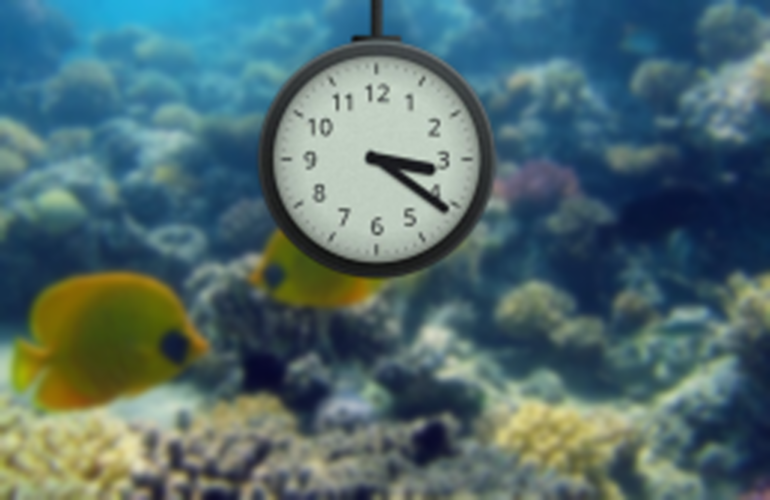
3:21
